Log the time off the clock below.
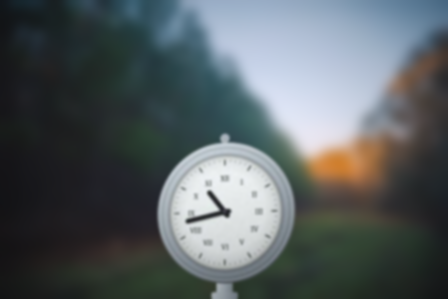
10:43
